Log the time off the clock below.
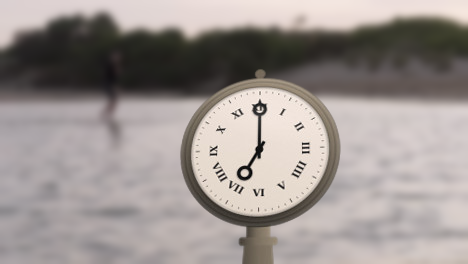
7:00
